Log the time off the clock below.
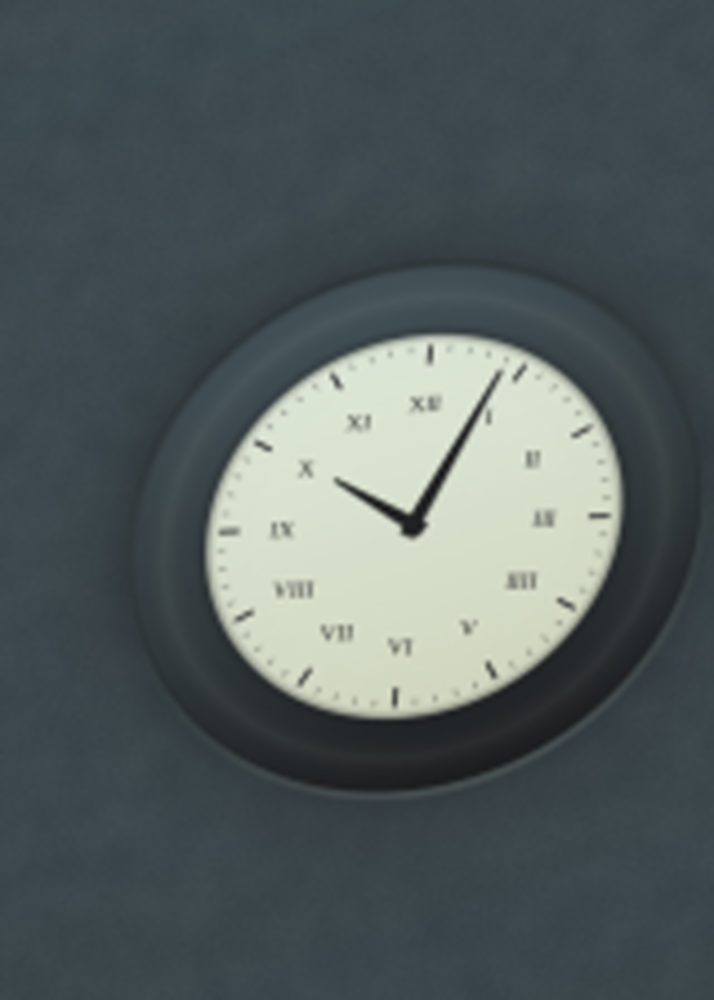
10:04
